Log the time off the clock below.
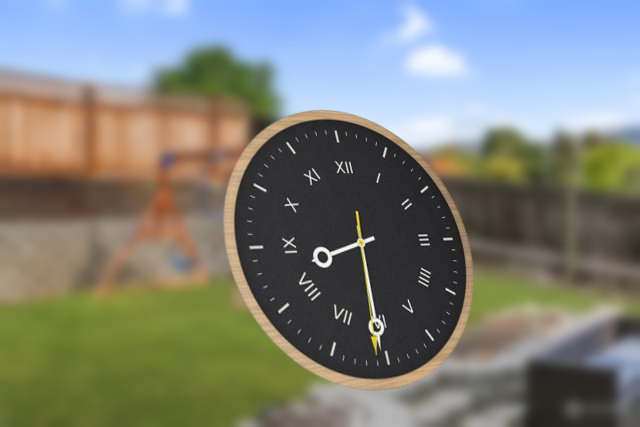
8:30:31
